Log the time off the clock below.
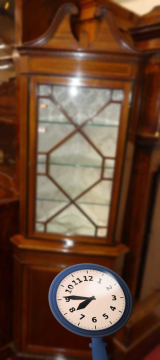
7:46
